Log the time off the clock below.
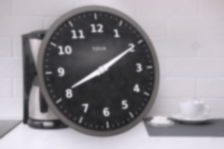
8:10
